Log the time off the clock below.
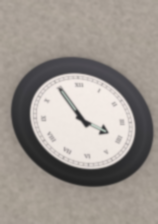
3:55
